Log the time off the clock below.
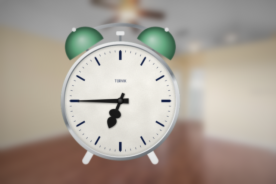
6:45
